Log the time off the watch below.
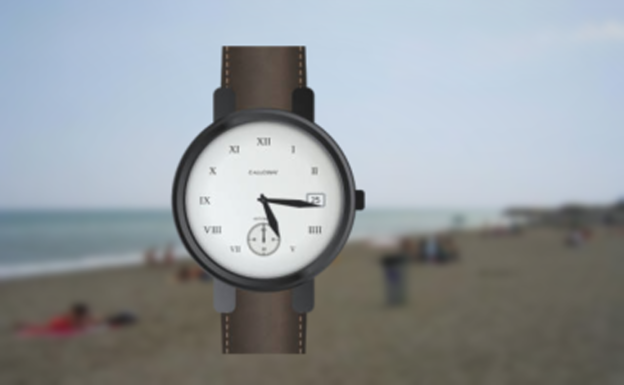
5:16
